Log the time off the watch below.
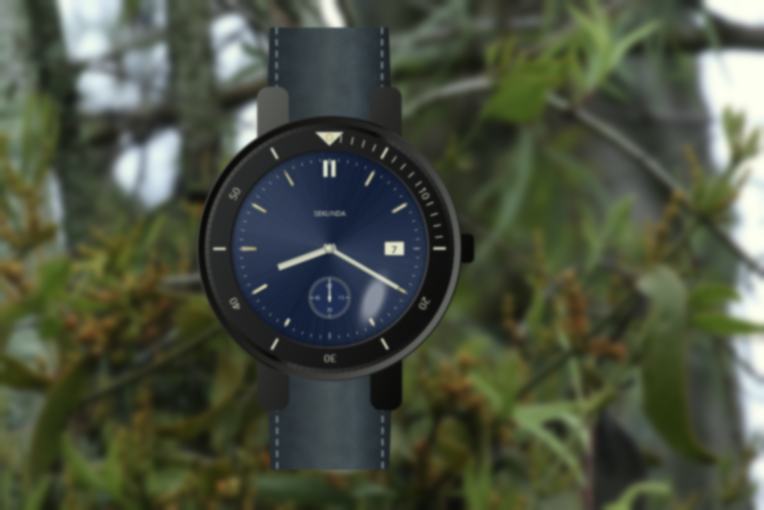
8:20
